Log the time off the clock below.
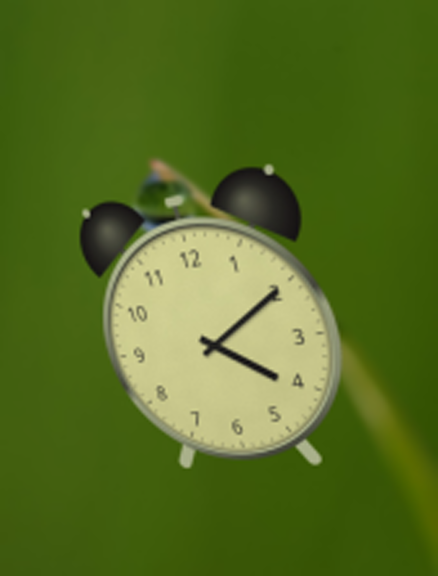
4:10
